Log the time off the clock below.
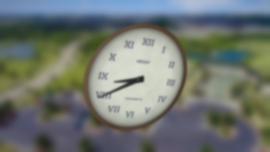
8:40
